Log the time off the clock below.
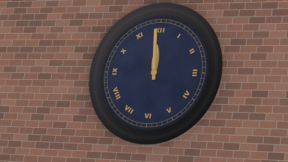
11:59
